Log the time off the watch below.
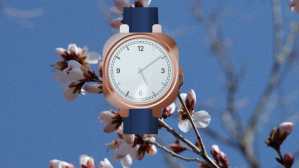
5:09
